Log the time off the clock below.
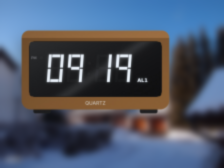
9:19
